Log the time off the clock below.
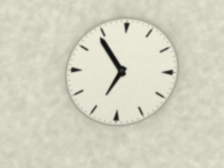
6:54
